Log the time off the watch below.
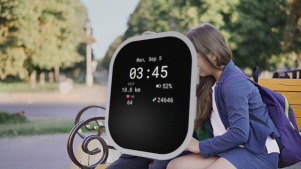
3:45
